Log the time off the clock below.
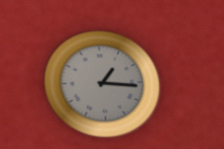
1:16
